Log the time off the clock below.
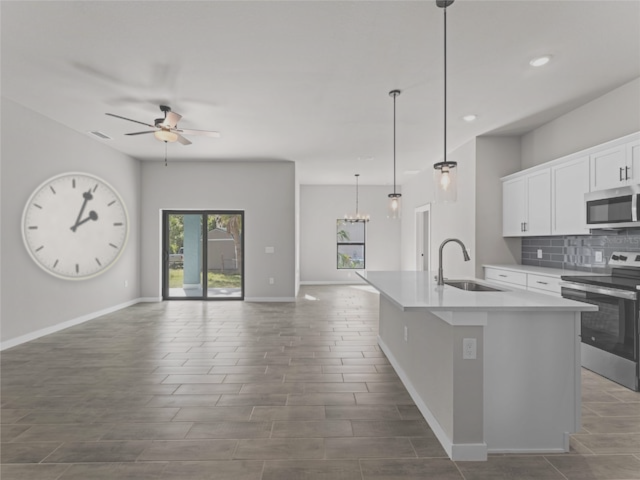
2:04
